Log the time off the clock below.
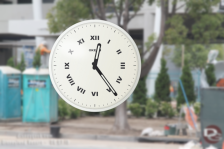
12:24
